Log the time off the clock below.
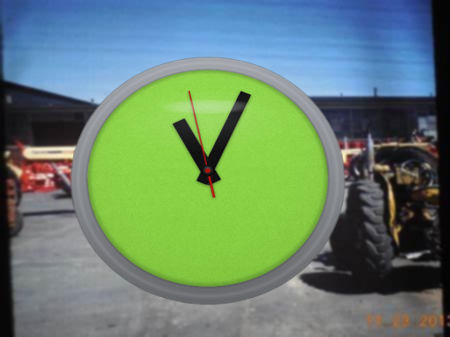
11:03:58
